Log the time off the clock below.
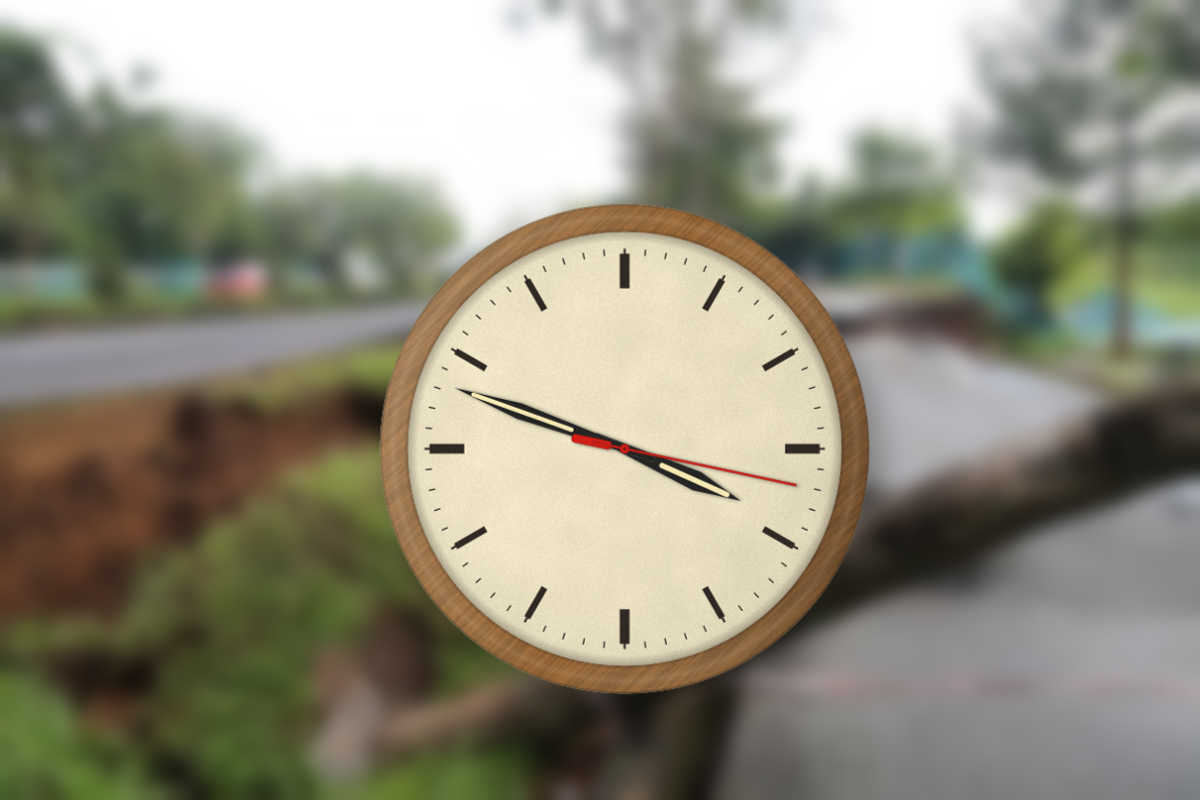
3:48:17
